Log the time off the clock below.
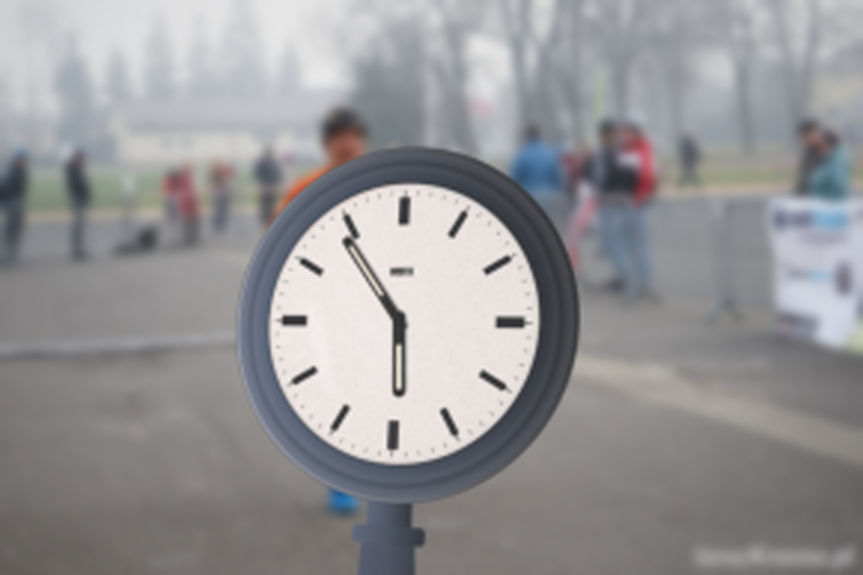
5:54
